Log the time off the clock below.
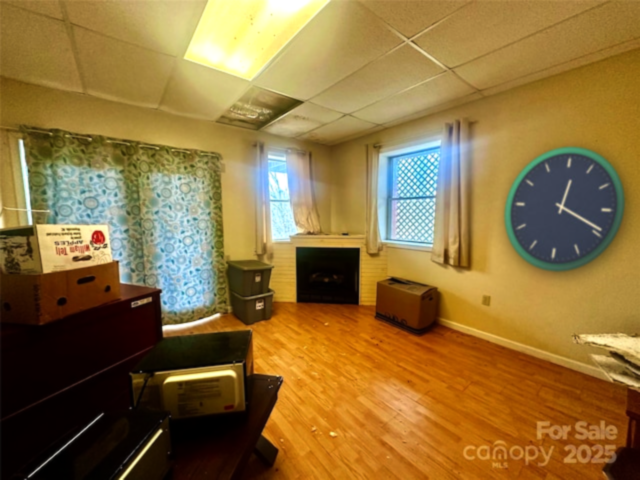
12:19
